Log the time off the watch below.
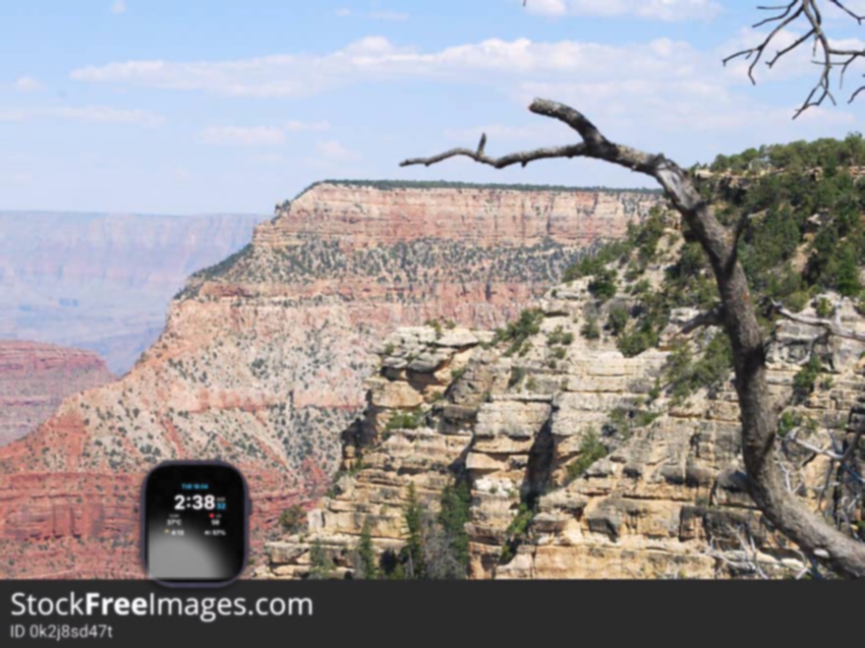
2:38
